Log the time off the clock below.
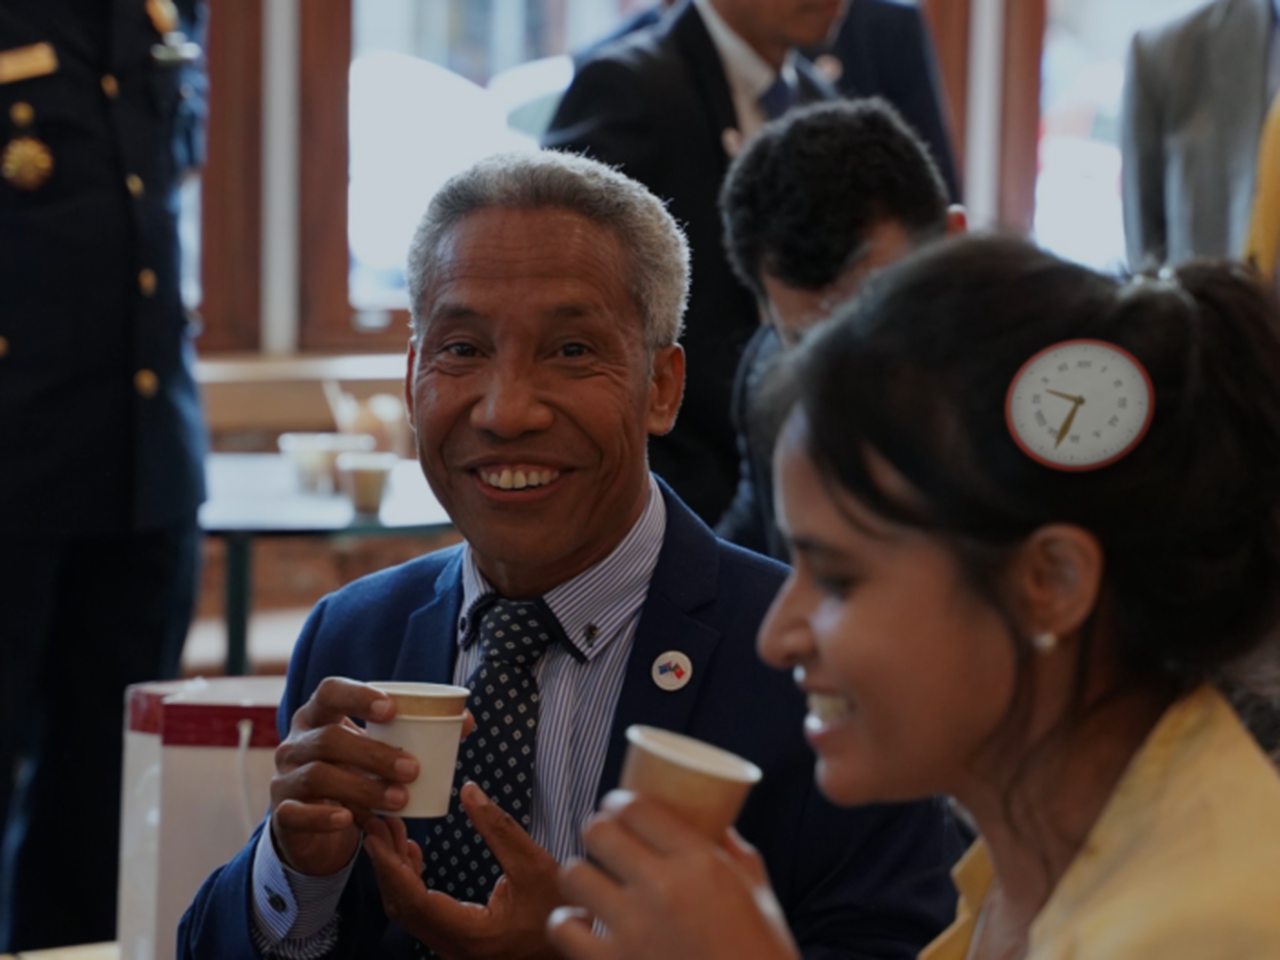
9:33
